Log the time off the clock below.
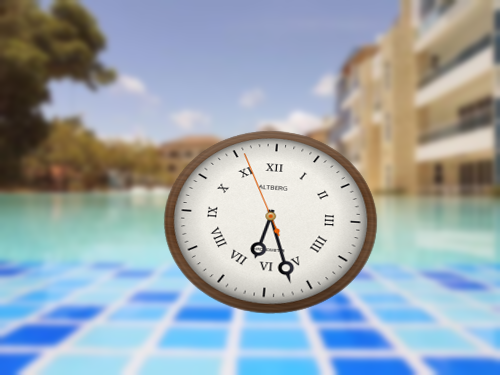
6:26:56
